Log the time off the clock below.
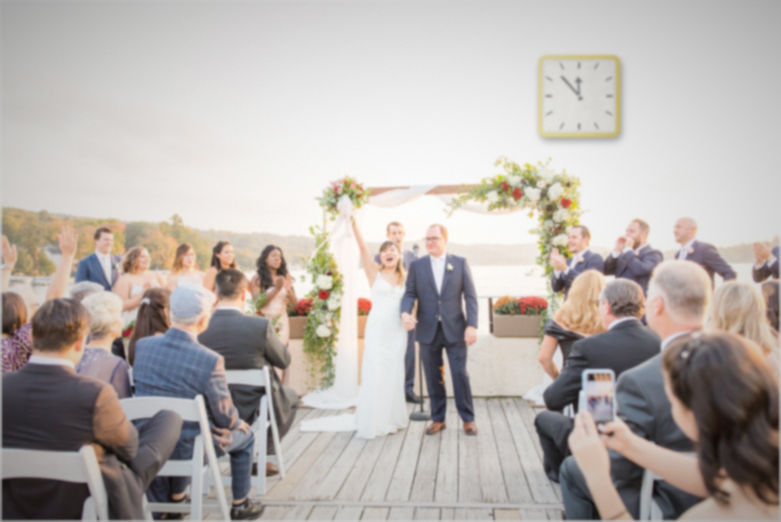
11:53
